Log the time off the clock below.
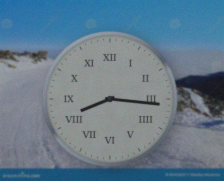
8:16
